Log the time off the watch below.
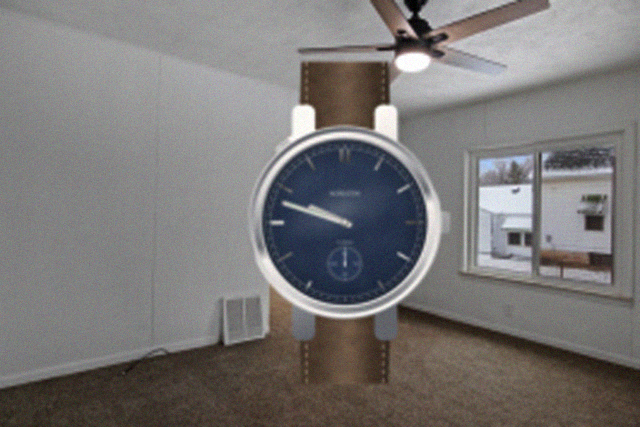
9:48
